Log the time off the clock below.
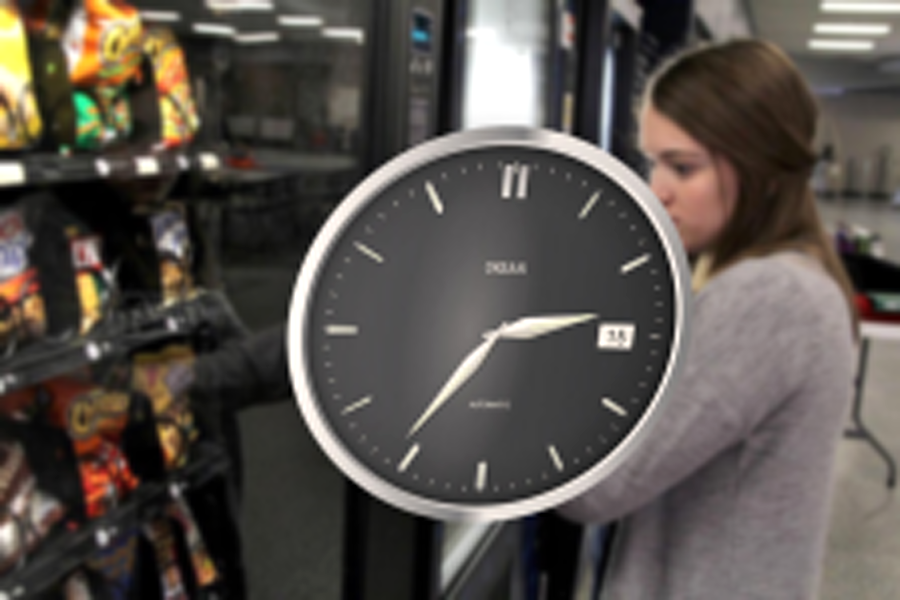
2:36
